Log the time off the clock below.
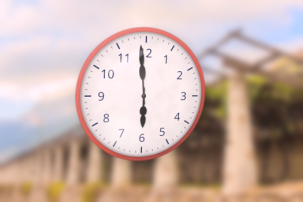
5:59
